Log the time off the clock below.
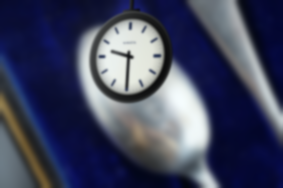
9:30
